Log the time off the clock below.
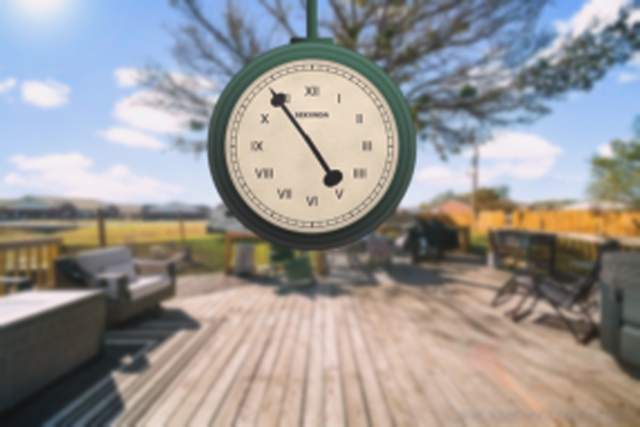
4:54
